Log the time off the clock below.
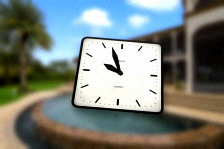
9:57
